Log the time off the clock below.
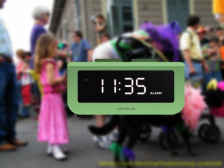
11:35
